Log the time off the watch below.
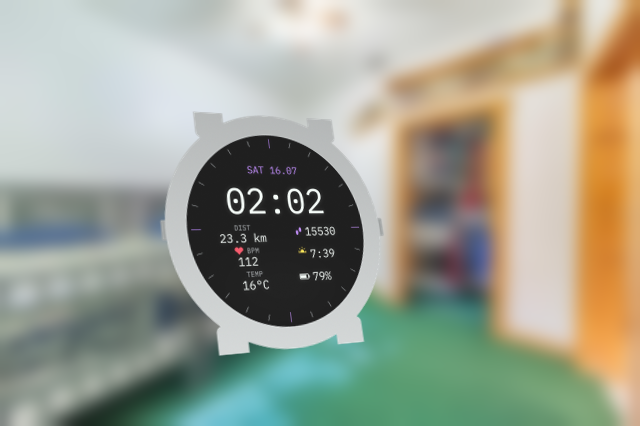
2:02
